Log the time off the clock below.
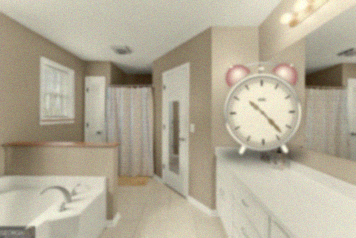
10:23
